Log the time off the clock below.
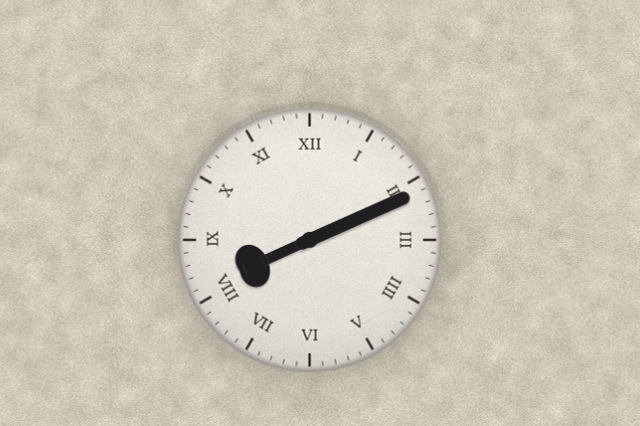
8:11
